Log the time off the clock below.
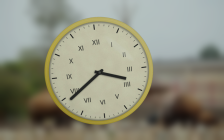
3:39
